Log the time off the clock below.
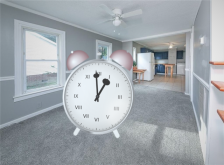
12:59
